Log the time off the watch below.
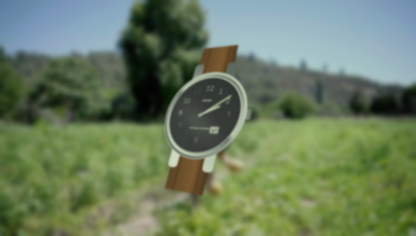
2:09
